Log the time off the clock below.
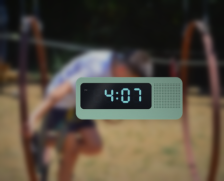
4:07
